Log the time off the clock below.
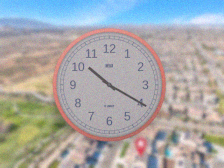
10:20
